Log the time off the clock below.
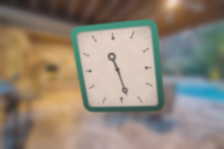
11:28
